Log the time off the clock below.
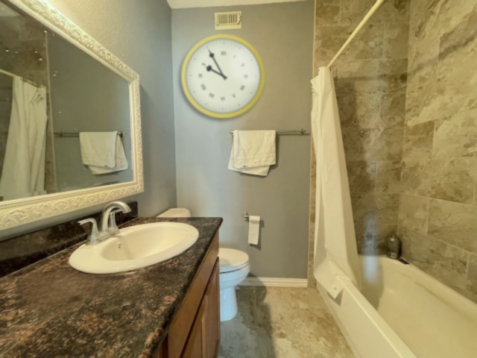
9:55
